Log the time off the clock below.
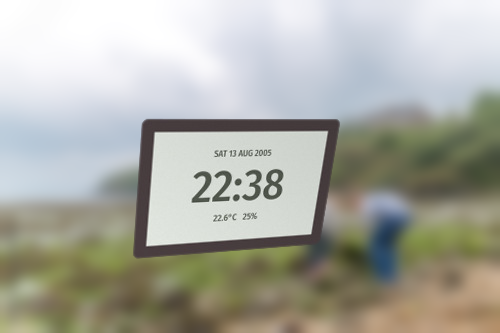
22:38
